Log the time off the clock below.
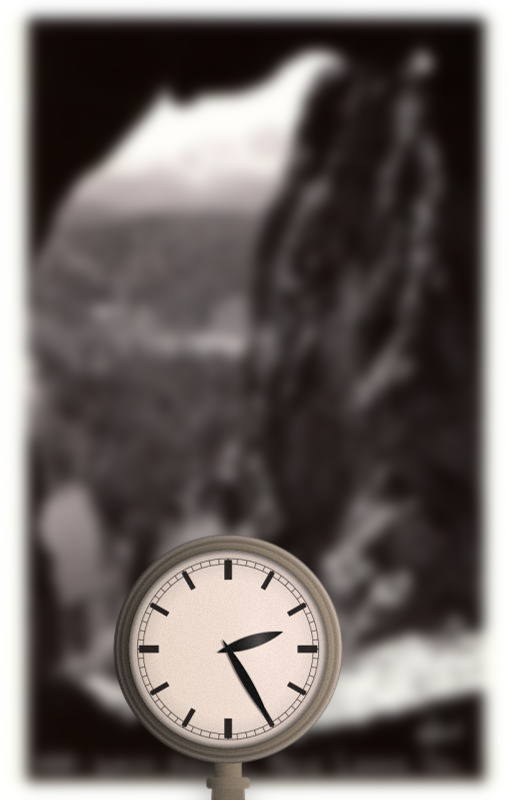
2:25
